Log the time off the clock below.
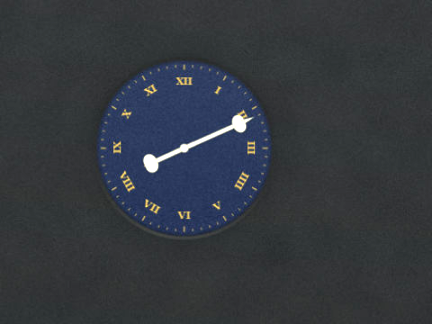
8:11
